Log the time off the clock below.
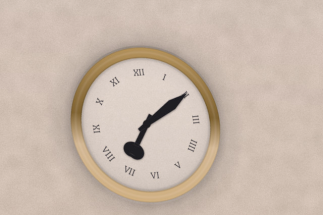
7:10
